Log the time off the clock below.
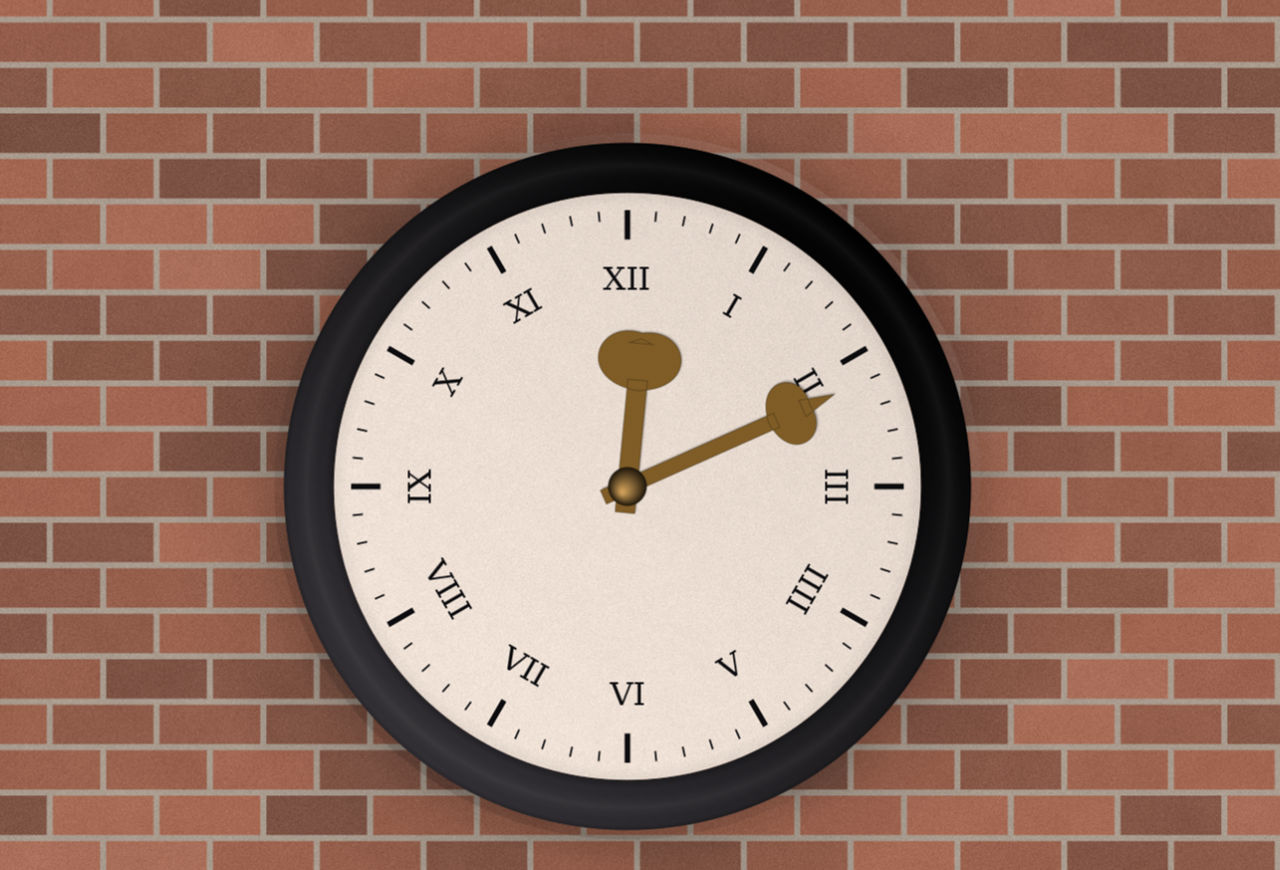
12:11
